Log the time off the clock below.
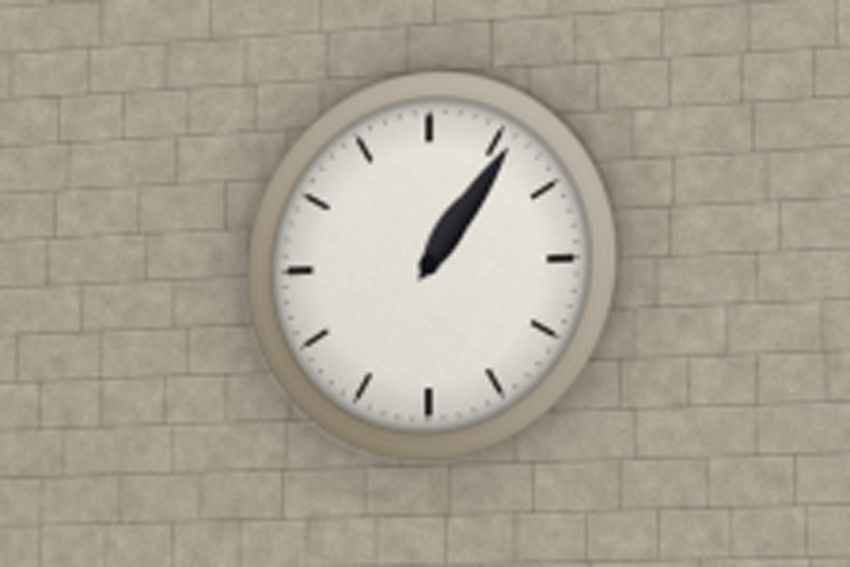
1:06
